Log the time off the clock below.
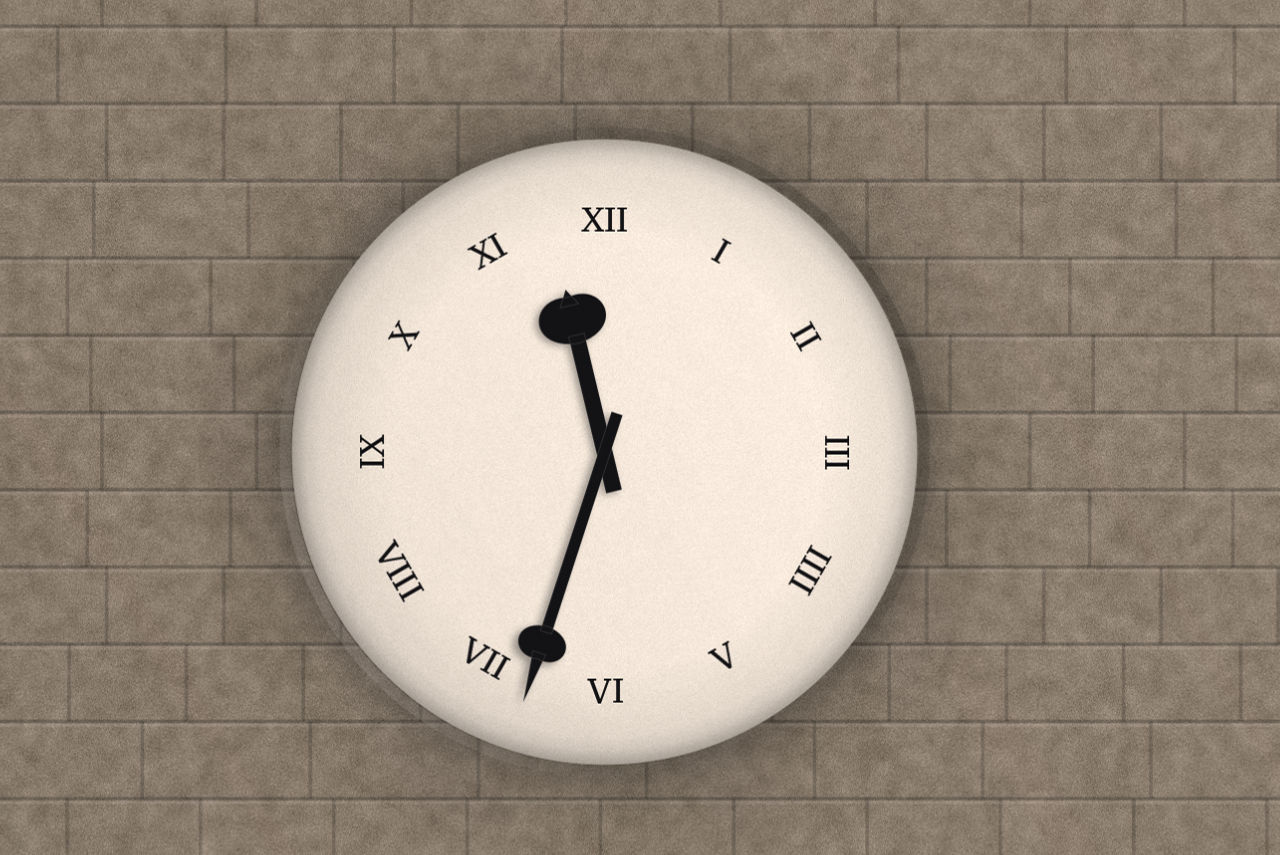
11:33
